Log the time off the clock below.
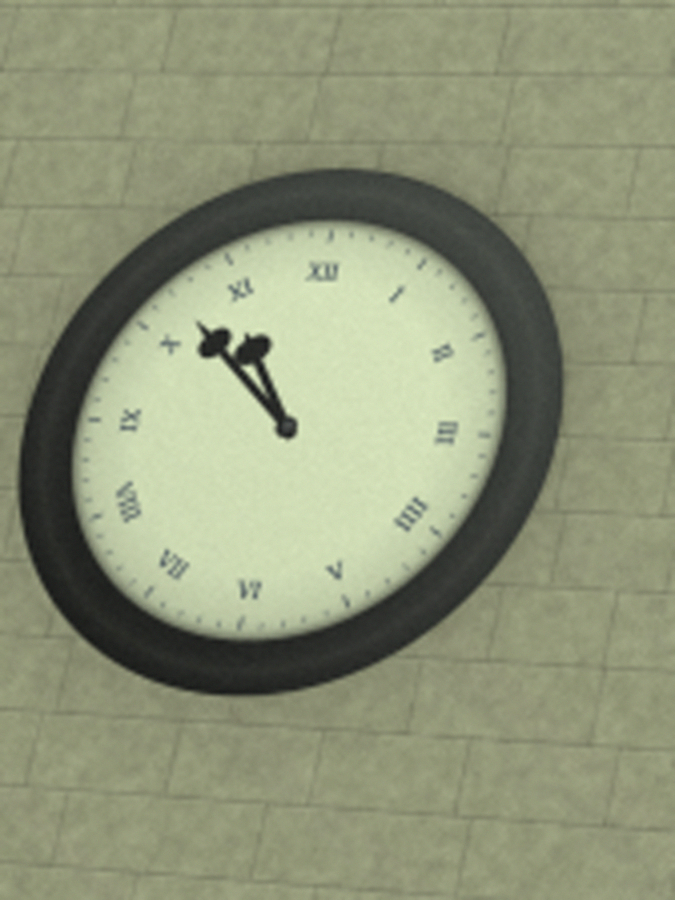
10:52
